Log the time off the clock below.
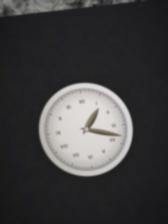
1:18
